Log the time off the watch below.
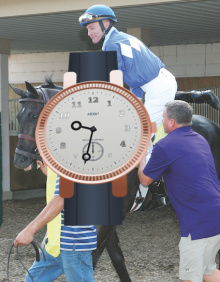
9:32
